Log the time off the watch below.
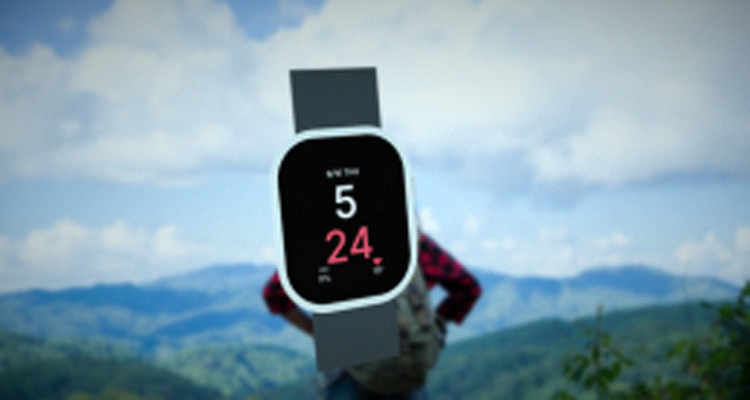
5:24
